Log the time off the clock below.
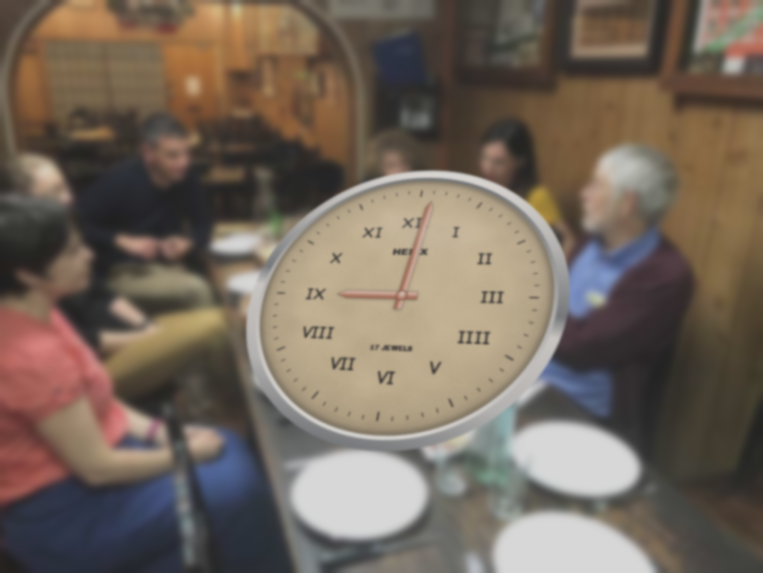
9:01
